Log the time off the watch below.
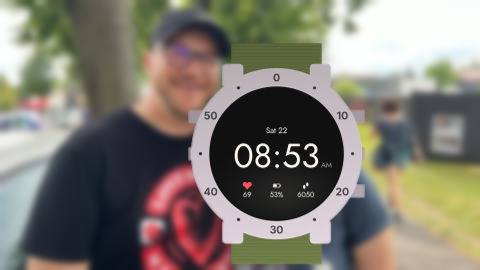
8:53
